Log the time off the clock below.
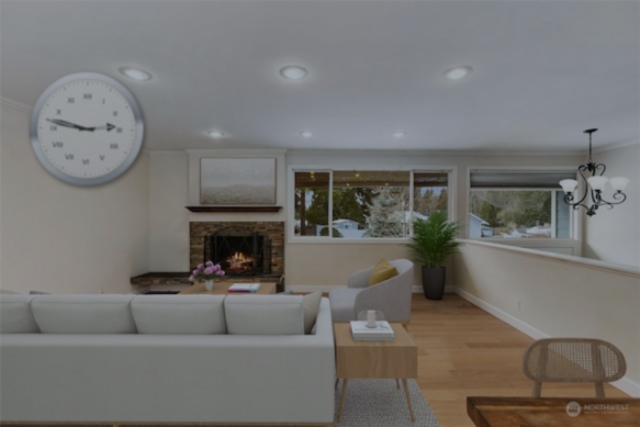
2:47
